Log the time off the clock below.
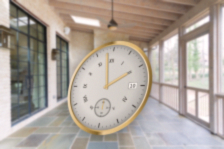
1:58
